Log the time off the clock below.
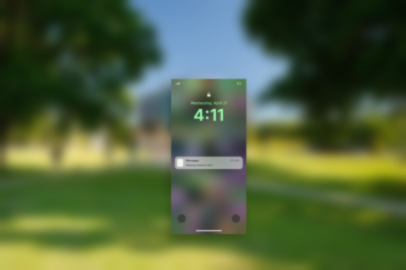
4:11
